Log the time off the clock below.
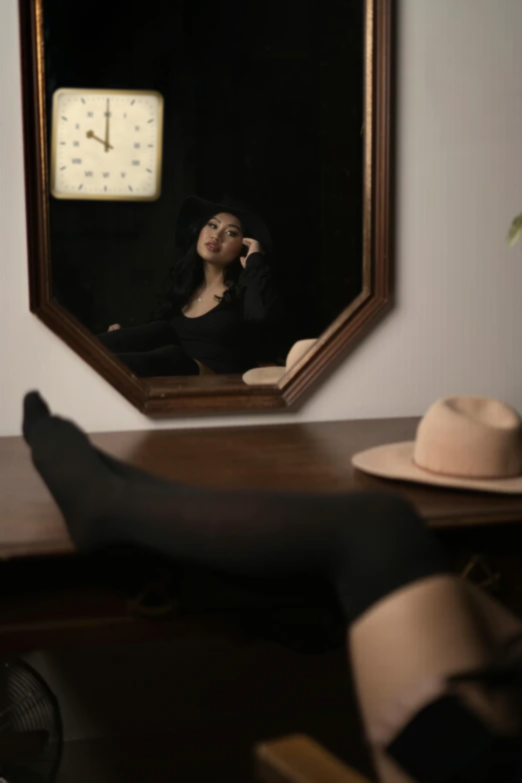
10:00
